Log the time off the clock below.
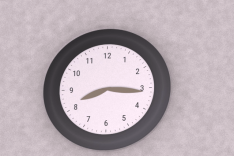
8:16
